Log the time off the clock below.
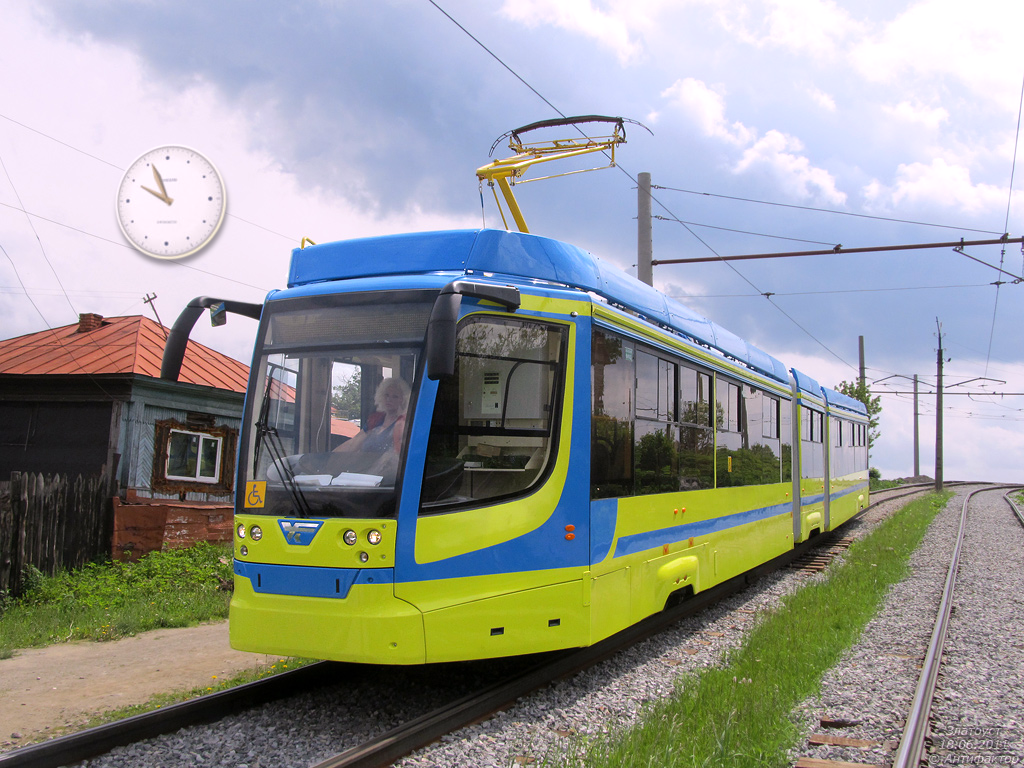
9:56
